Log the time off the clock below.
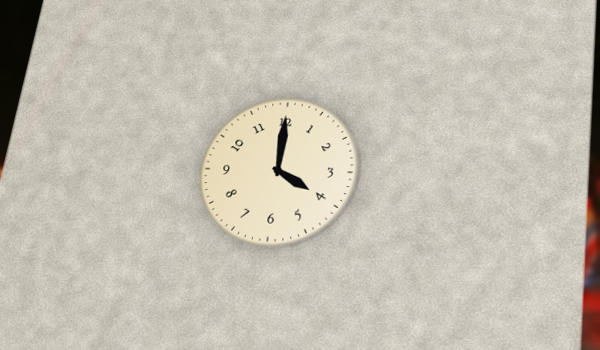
4:00
